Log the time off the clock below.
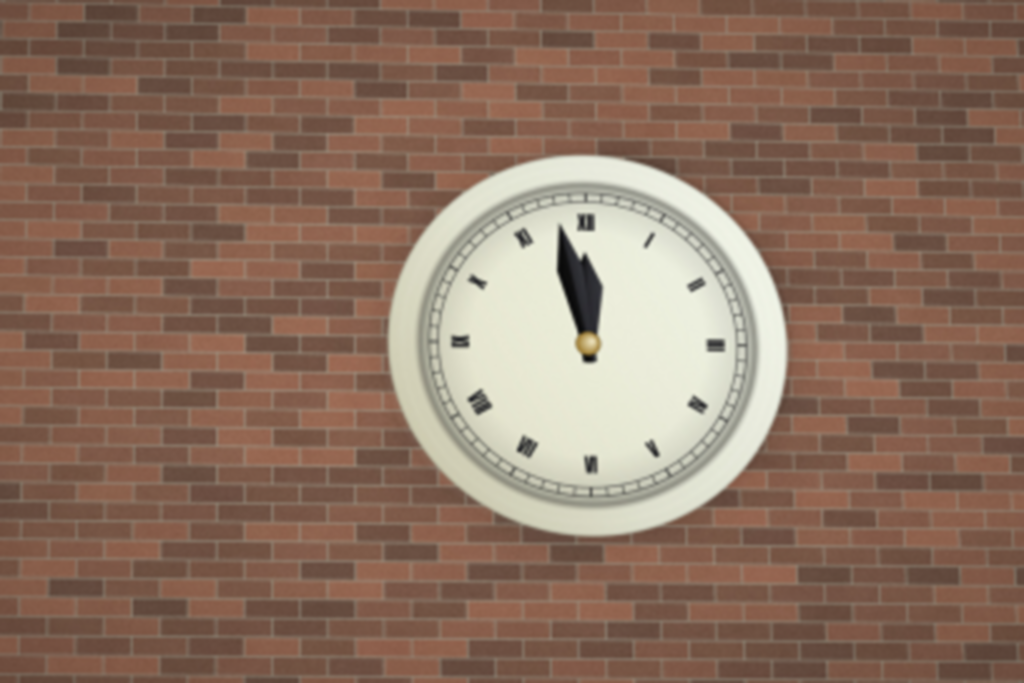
11:58
